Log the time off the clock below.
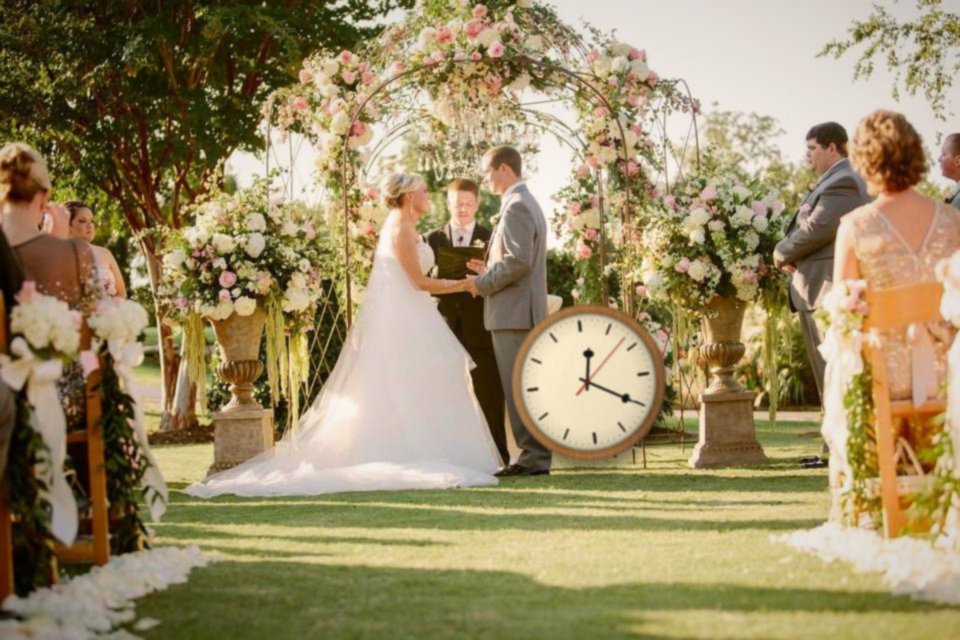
12:20:08
